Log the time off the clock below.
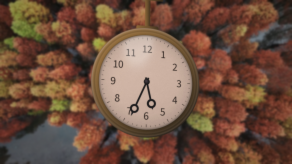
5:34
